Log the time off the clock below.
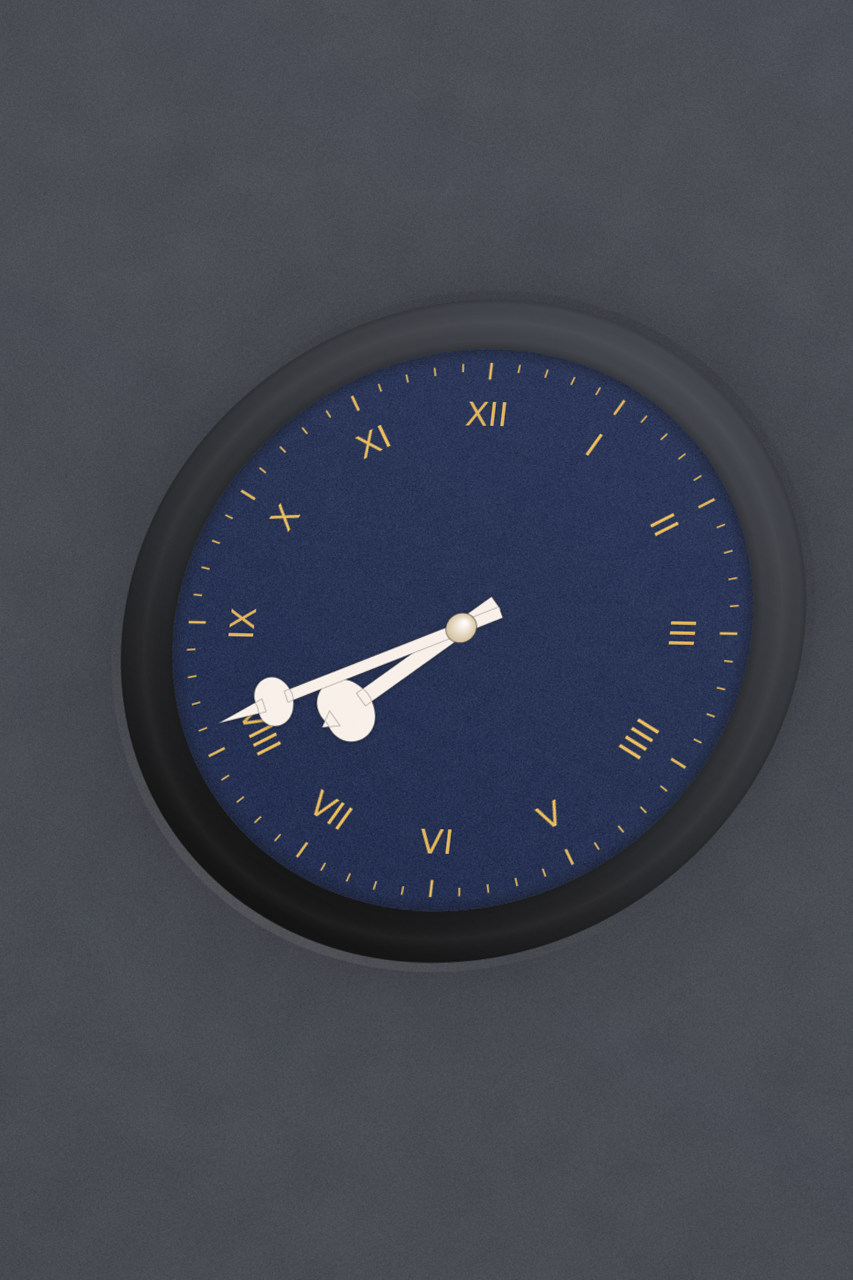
7:41
